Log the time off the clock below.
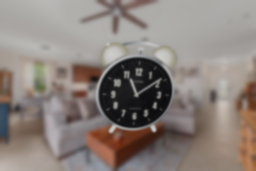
11:09
